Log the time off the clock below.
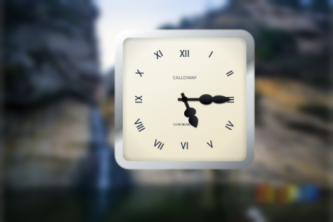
5:15
